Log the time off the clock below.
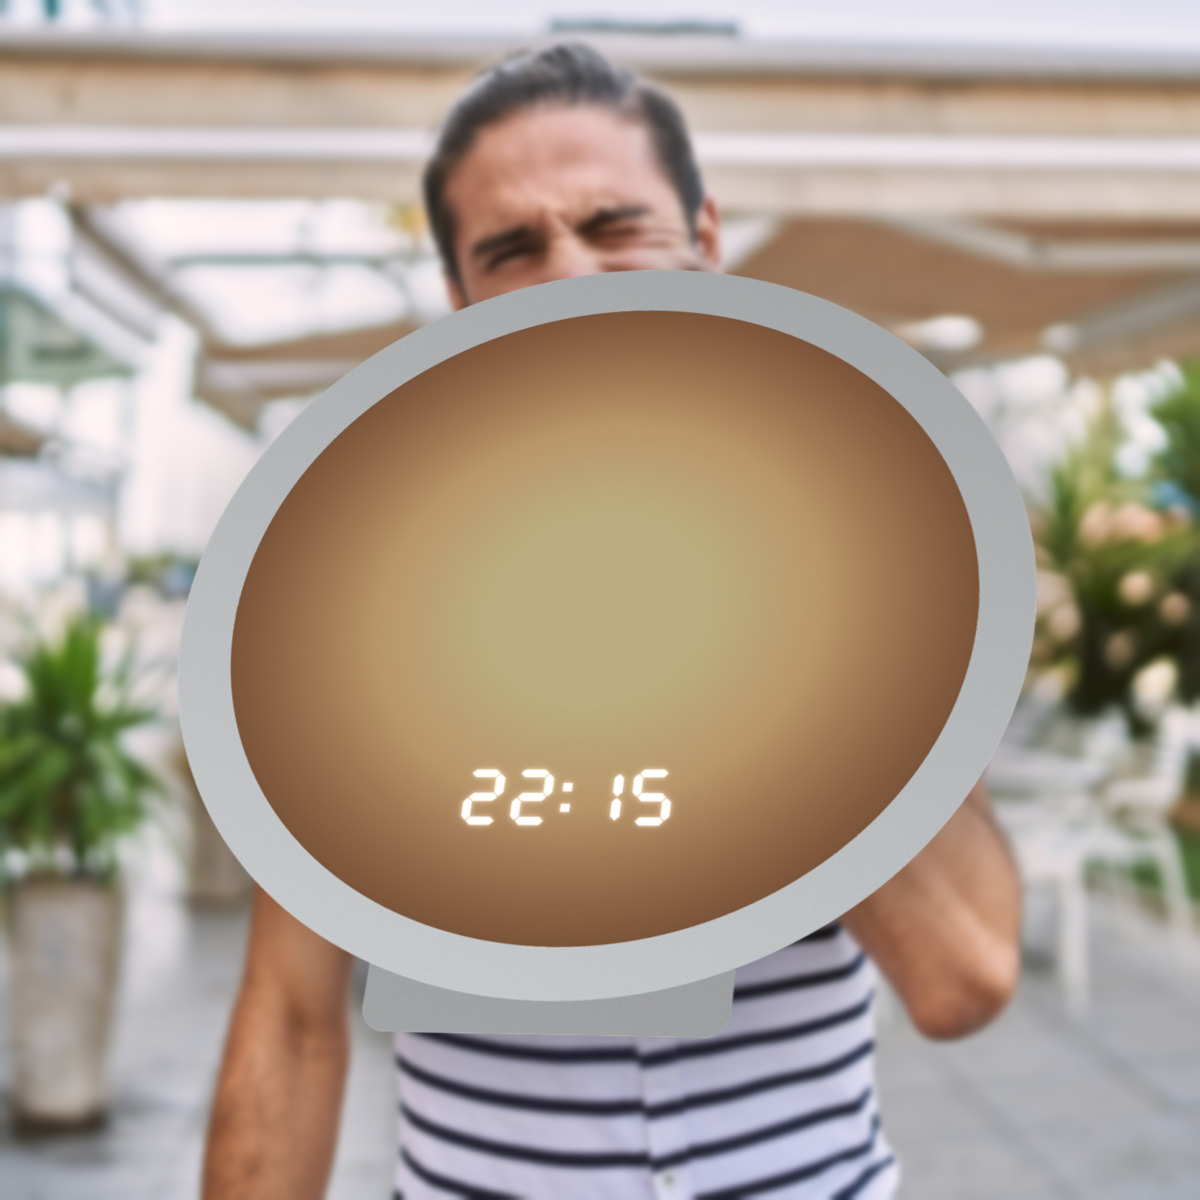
22:15
